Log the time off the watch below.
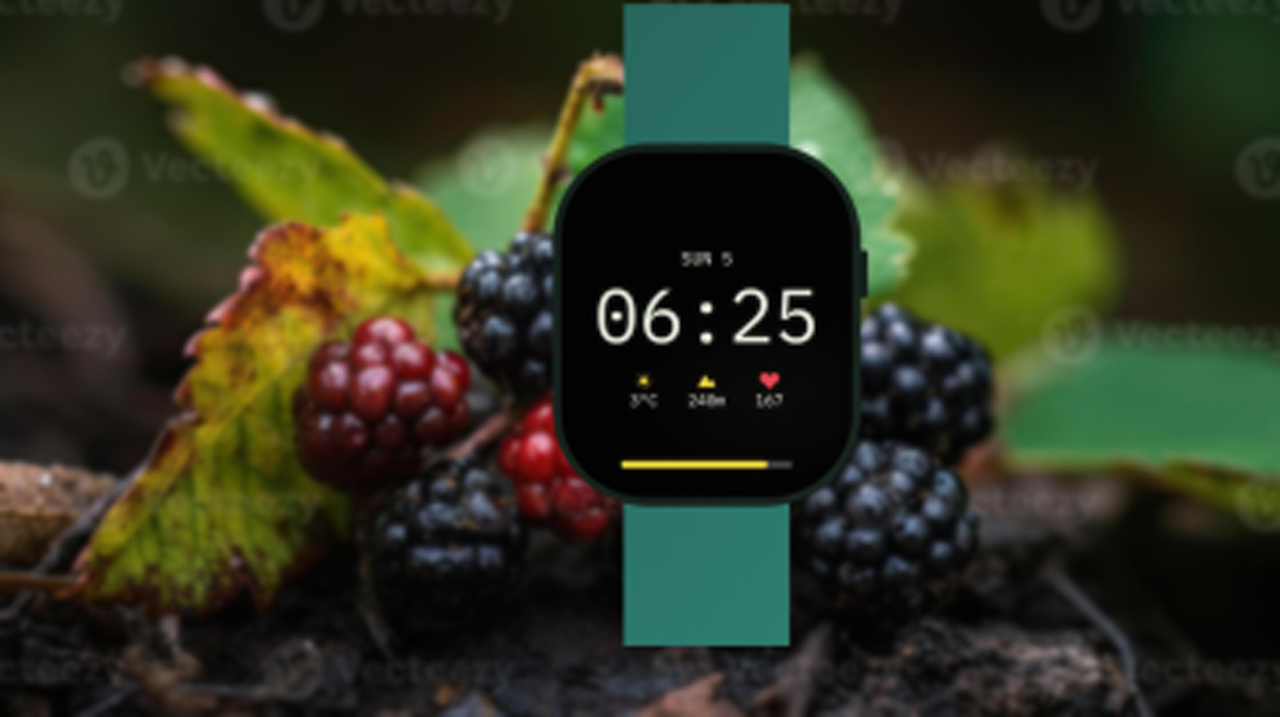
6:25
